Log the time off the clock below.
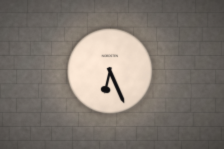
6:26
